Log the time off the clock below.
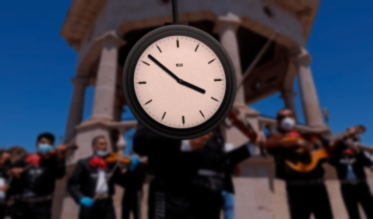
3:52
